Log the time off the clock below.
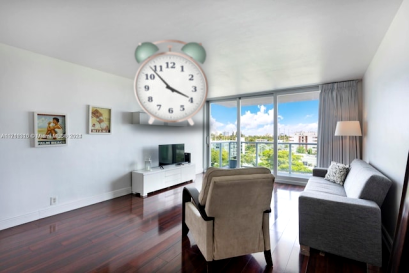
3:53
